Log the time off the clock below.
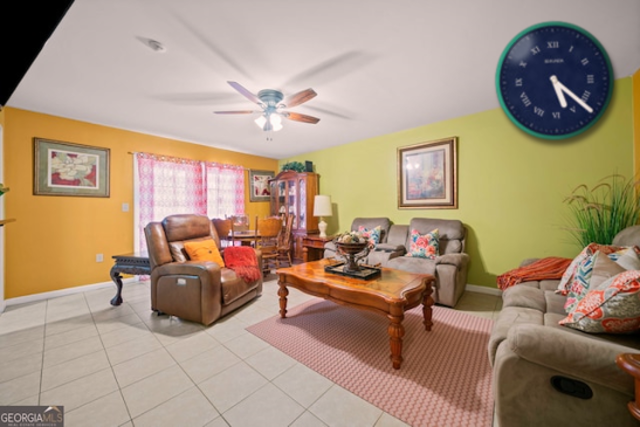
5:22
